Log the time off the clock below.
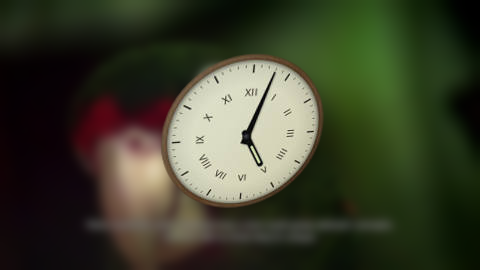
5:03
